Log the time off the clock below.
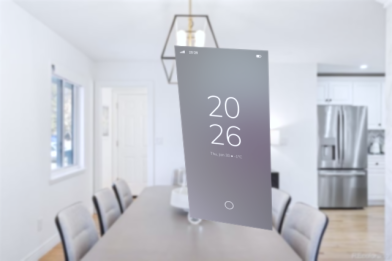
20:26
